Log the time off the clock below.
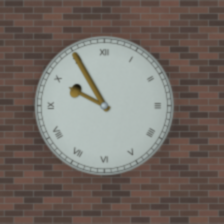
9:55
